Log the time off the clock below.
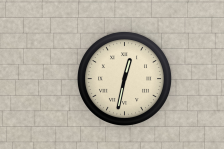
12:32
